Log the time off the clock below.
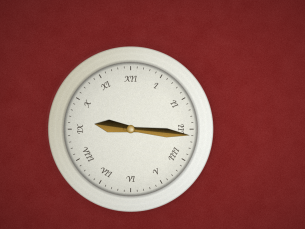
9:16
